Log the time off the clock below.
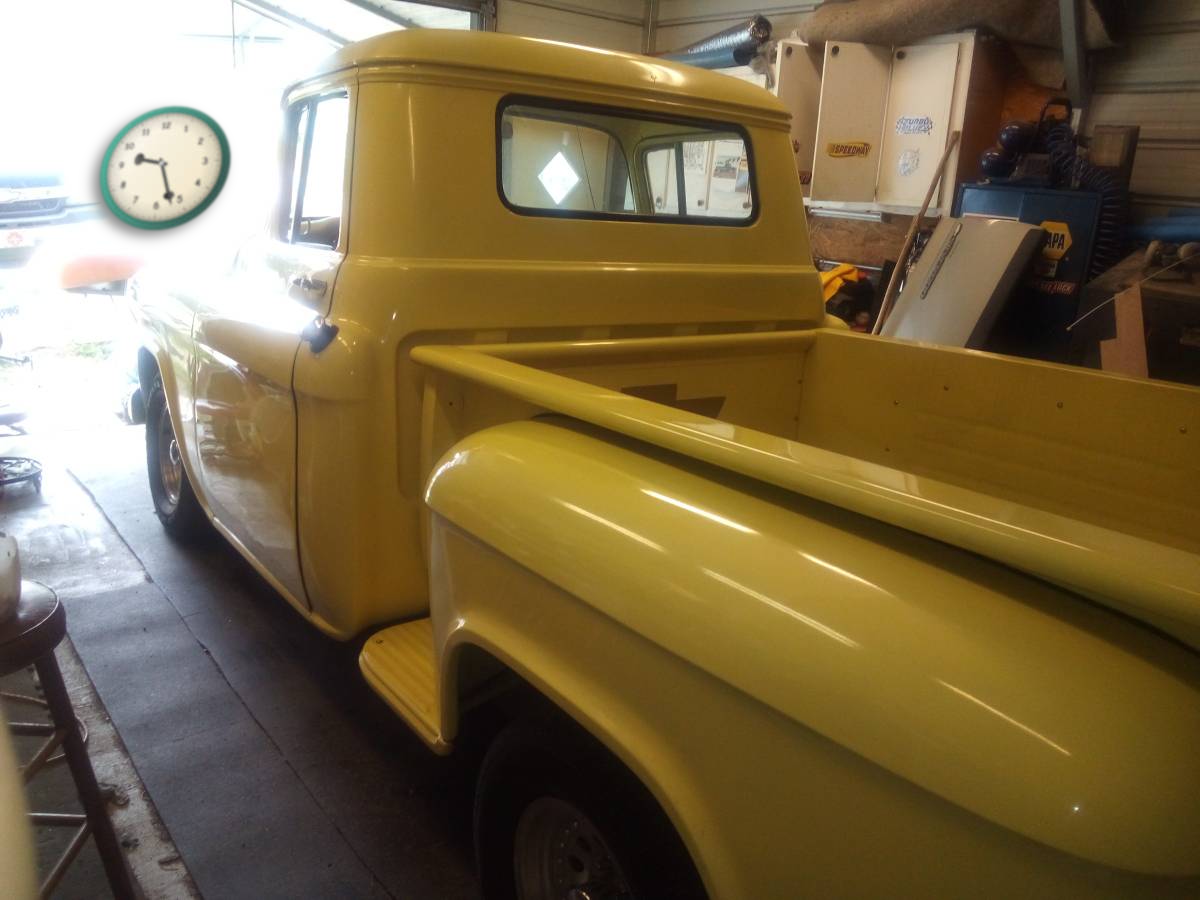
9:27
